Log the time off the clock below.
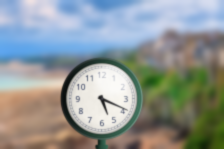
5:19
